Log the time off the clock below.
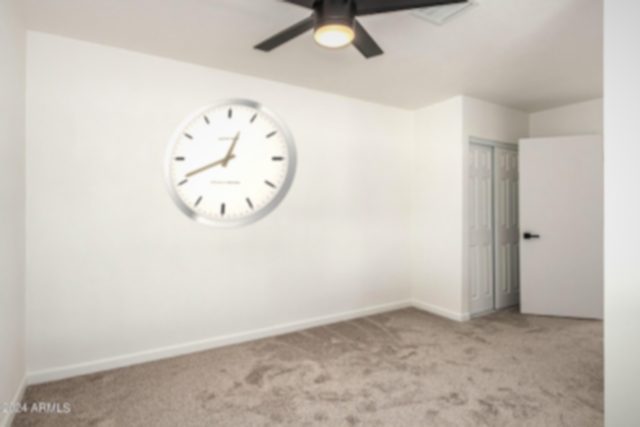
12:41
